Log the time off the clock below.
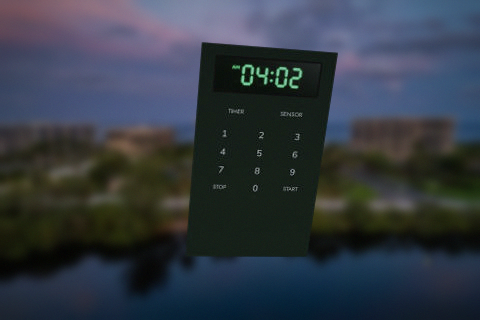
4:02
